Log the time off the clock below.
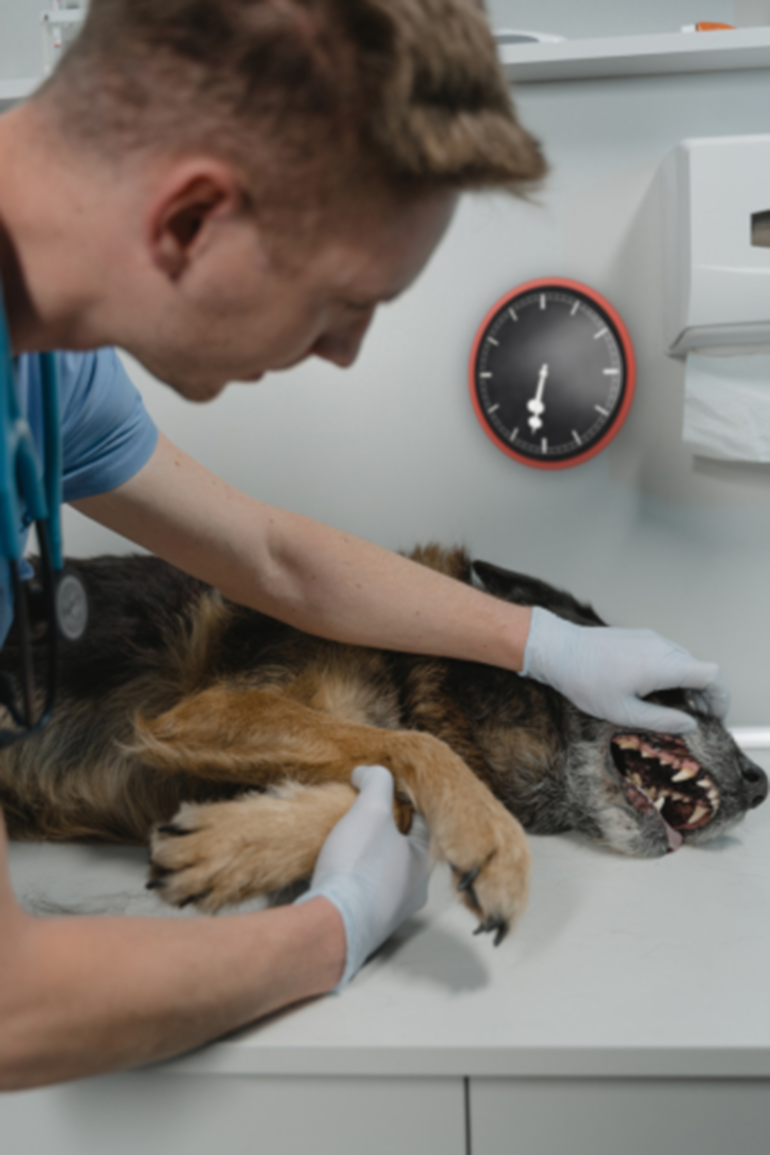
6:32
